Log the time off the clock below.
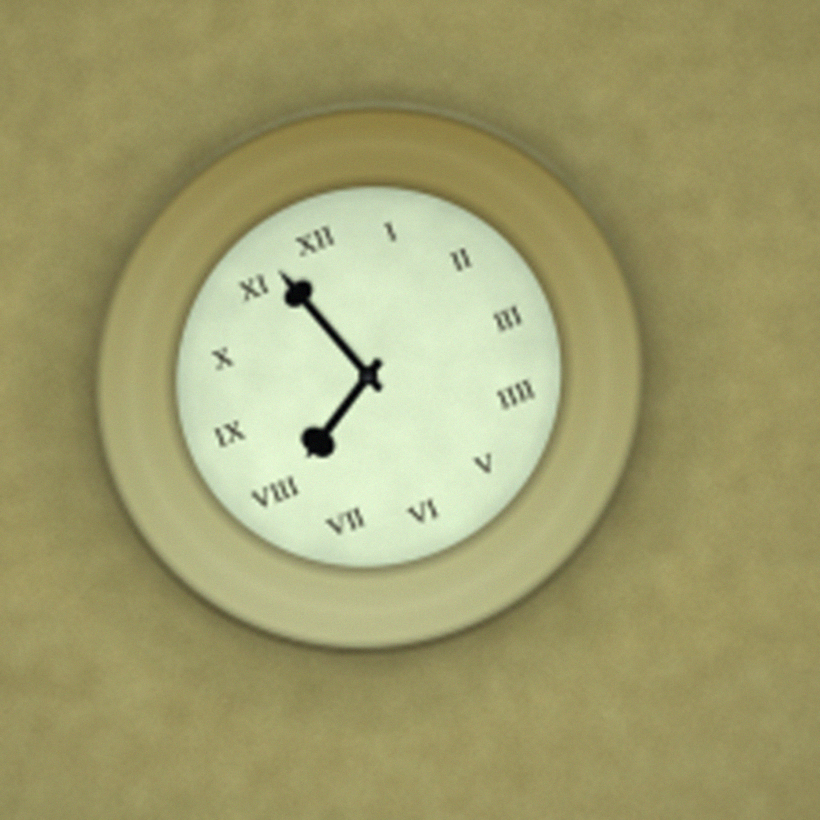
7:57
